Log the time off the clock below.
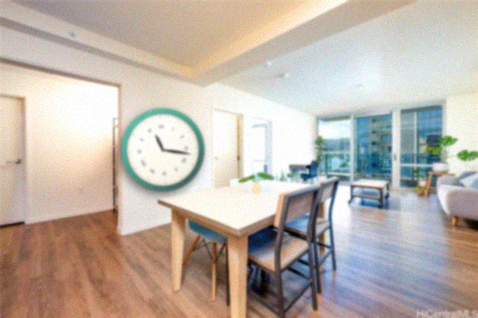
11:17
